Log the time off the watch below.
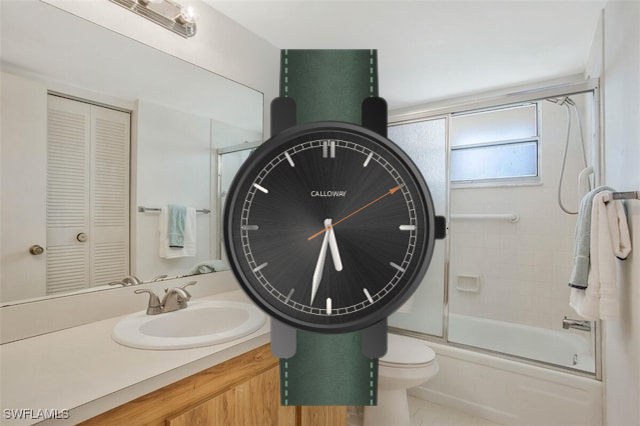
5:32:10
